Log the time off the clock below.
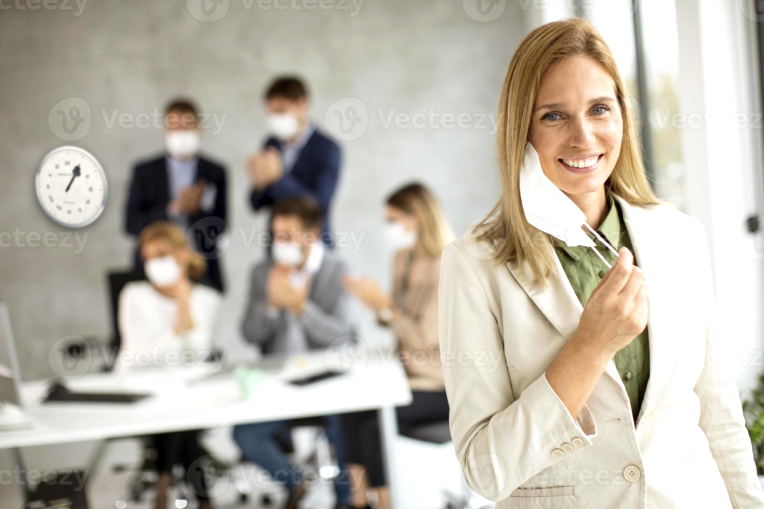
1:05
